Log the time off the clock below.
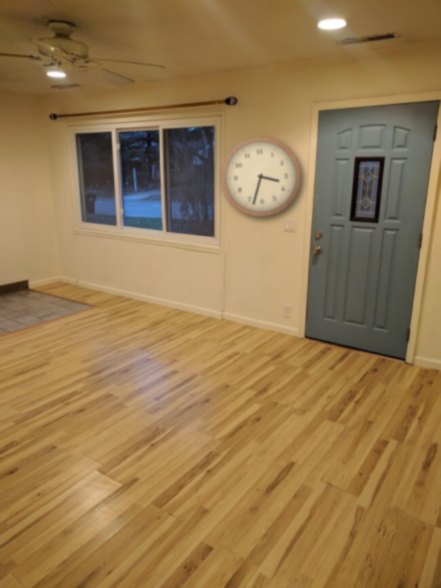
3:33
